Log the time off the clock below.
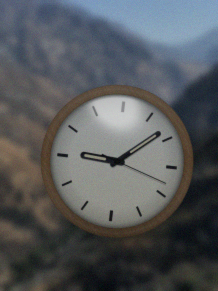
9:08:18
